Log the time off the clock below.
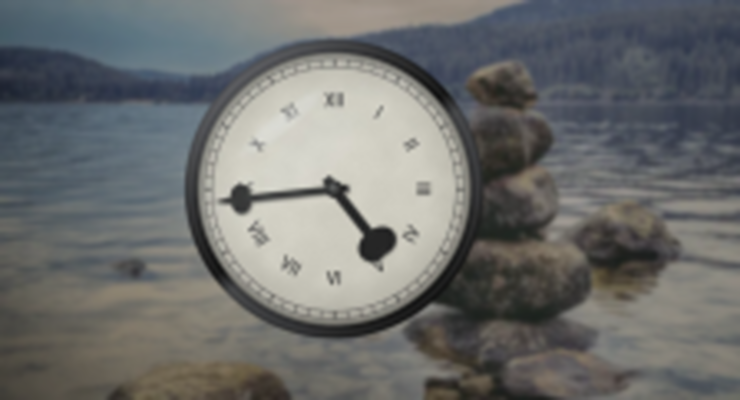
4:44
